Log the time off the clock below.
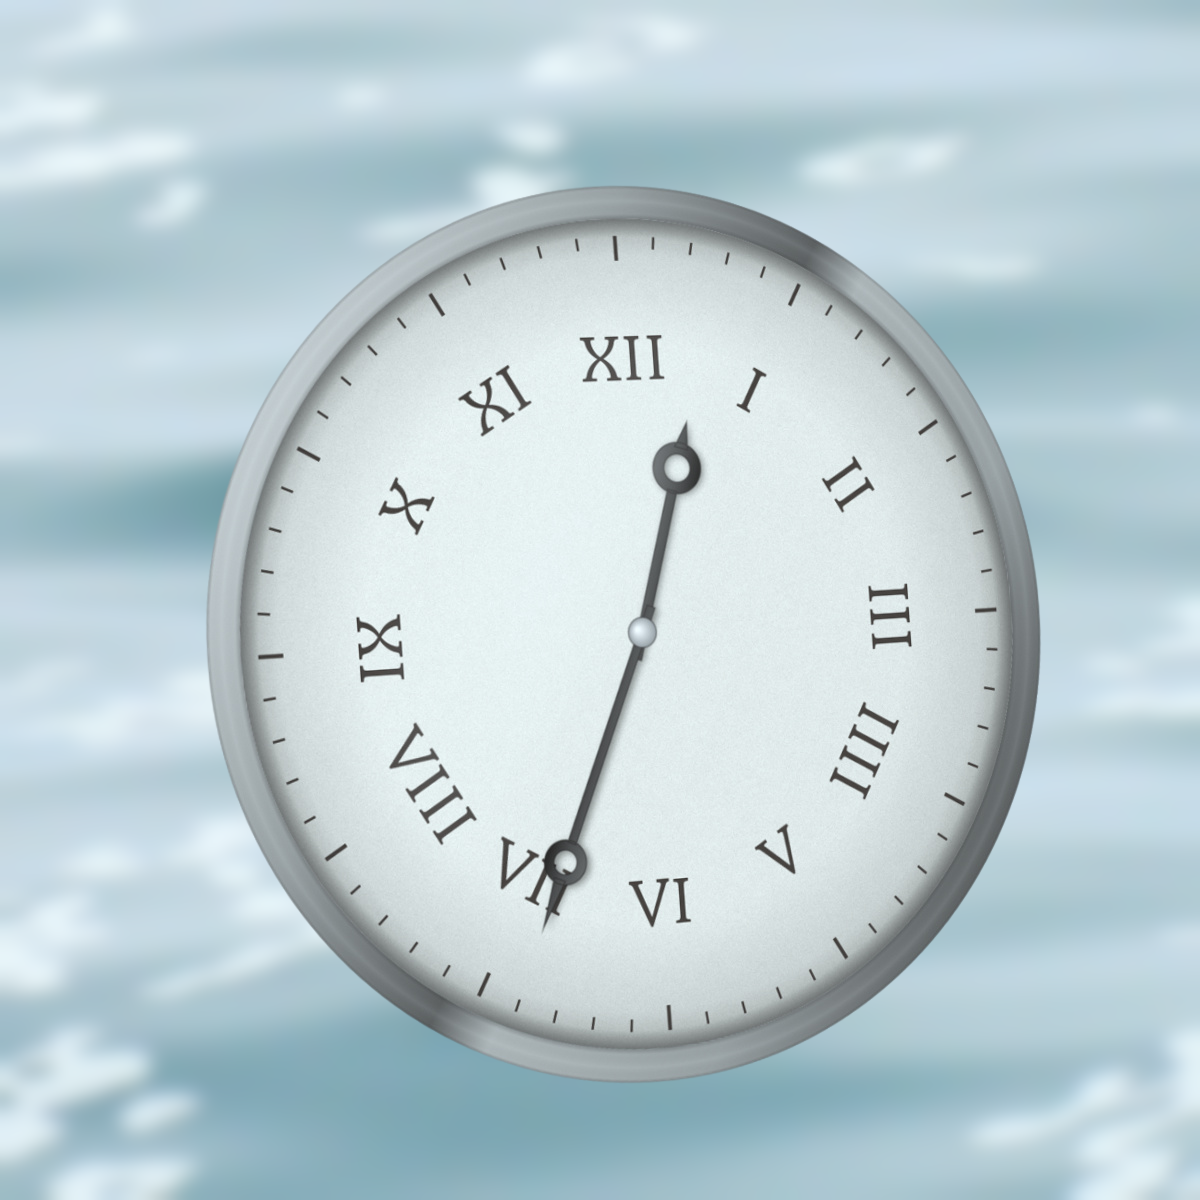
12:34
